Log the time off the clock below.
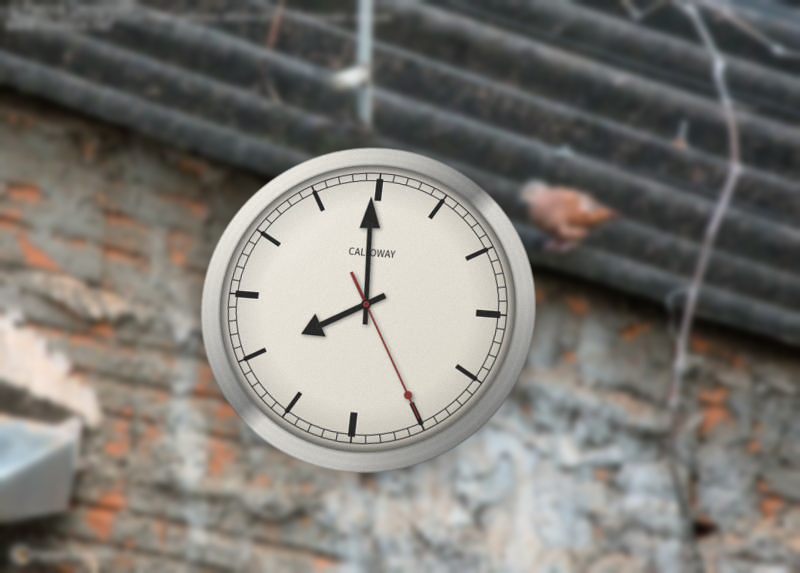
7:59:25
